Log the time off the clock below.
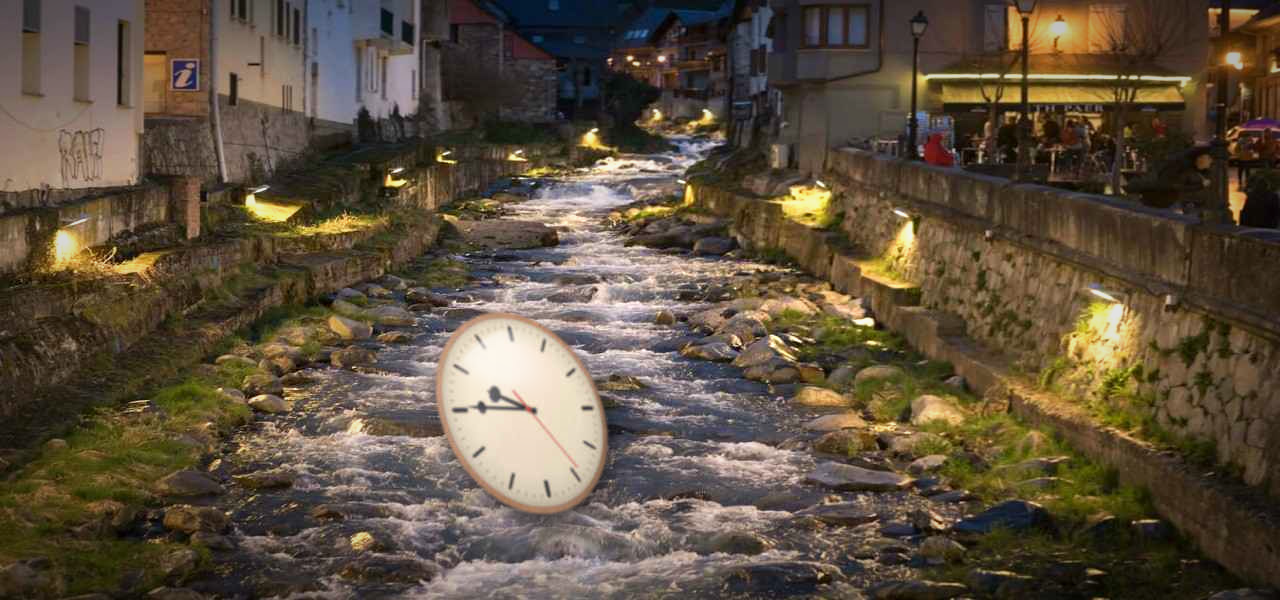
9:45:24
